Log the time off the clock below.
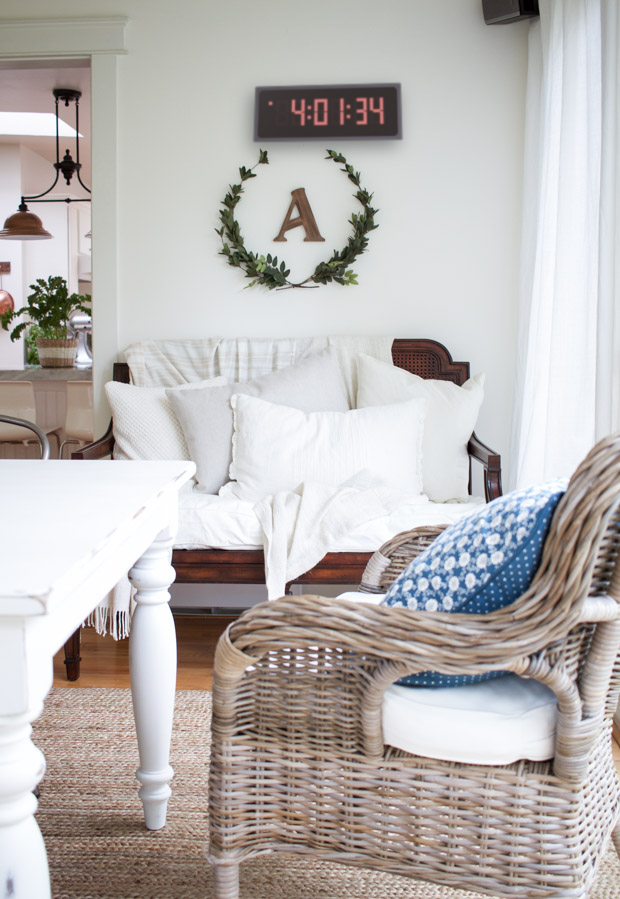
4:01:34
